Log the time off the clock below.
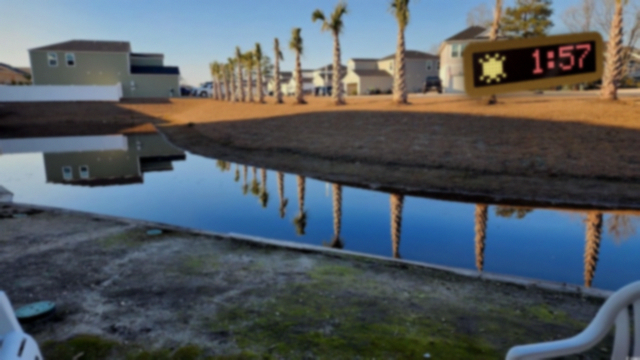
1:57
